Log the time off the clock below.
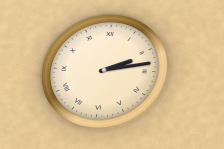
2:13
